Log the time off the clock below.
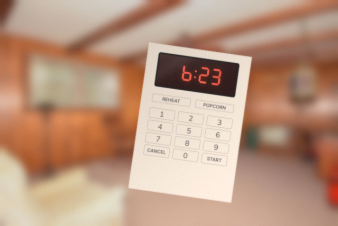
6:23
